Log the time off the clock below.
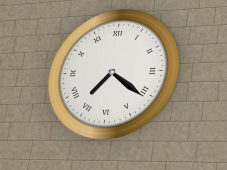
7:21
